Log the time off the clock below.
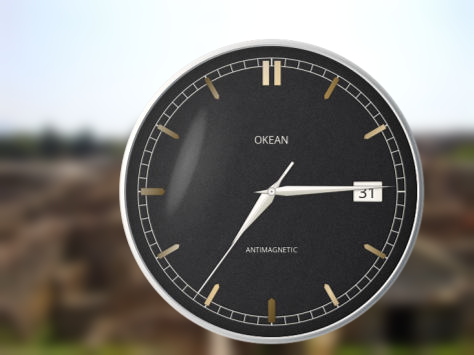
7:14:36
